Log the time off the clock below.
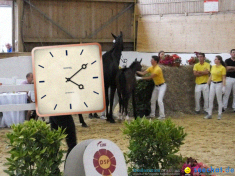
4:09
